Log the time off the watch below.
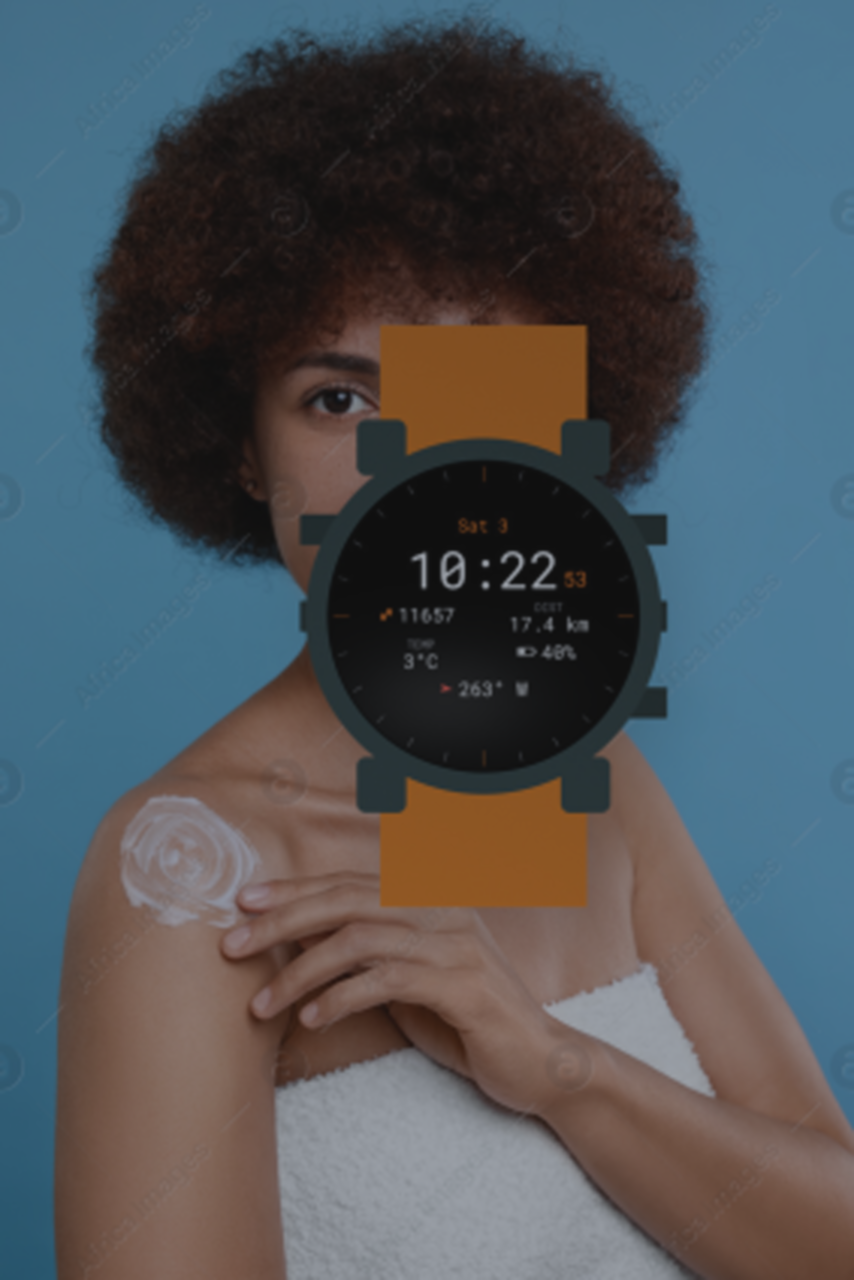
10:22
